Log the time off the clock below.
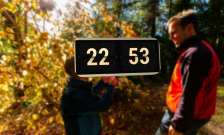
22:53
